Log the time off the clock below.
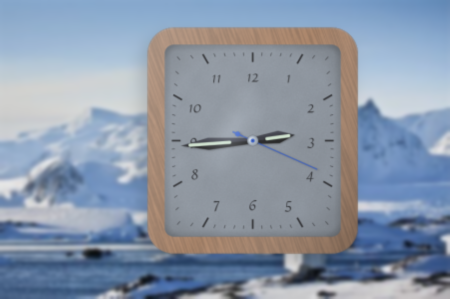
2:44:19
